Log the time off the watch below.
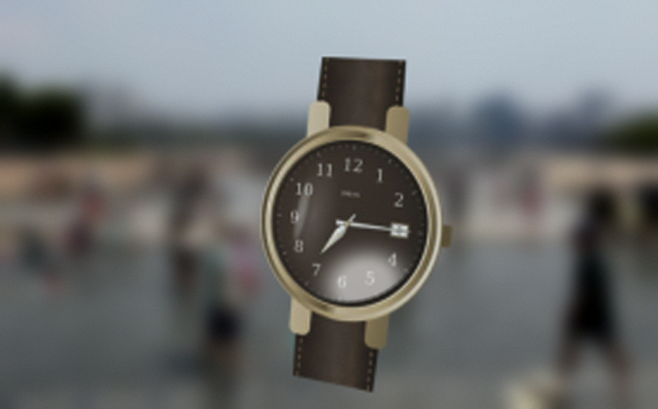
7:15
